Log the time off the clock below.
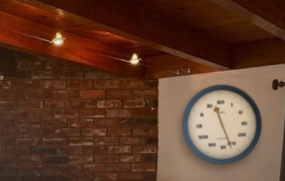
11:27
